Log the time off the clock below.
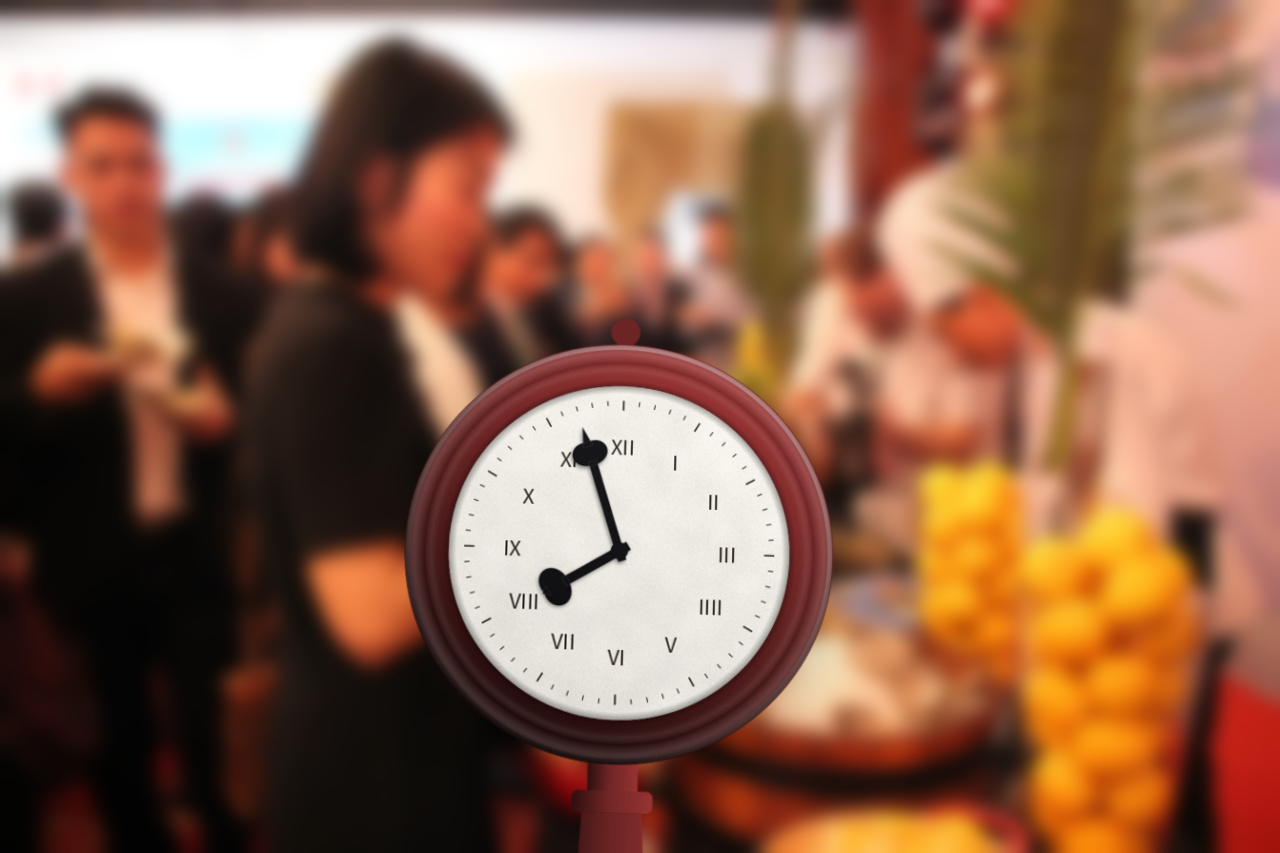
7:57
